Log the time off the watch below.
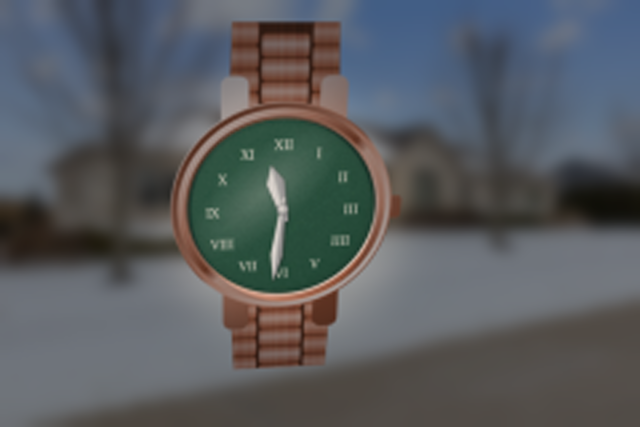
11:31
